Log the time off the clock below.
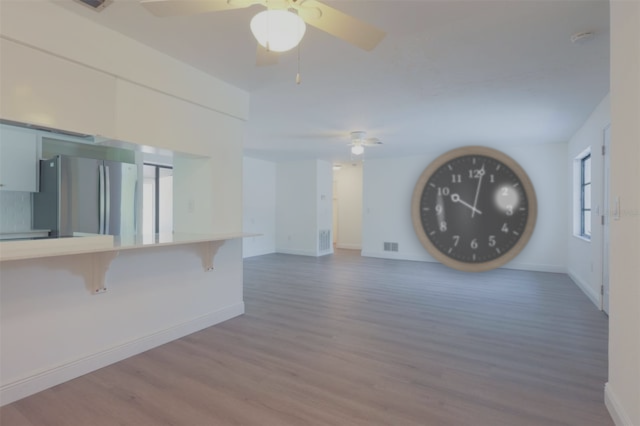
10:02
